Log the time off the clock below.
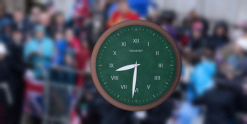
8:31
